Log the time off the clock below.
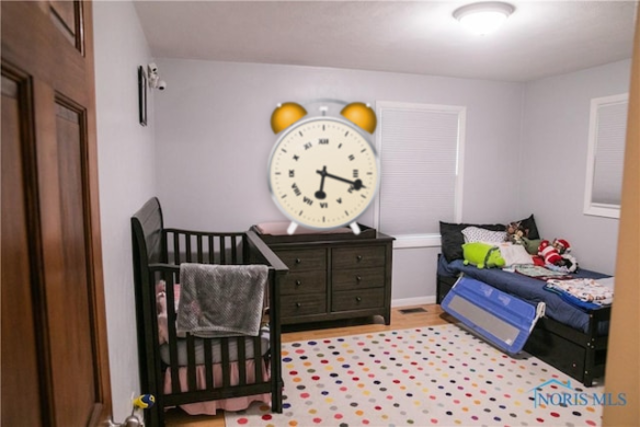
6:18
